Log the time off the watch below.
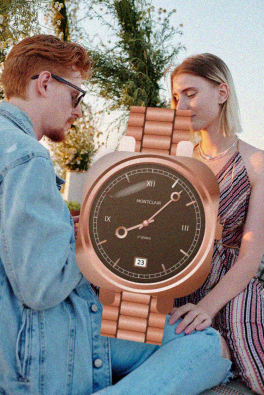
8:07
